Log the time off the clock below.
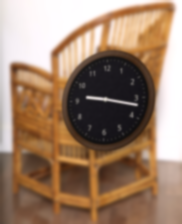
9:17
